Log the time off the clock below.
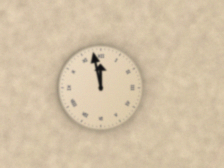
11:58
